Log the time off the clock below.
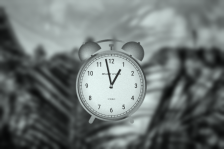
12:58
